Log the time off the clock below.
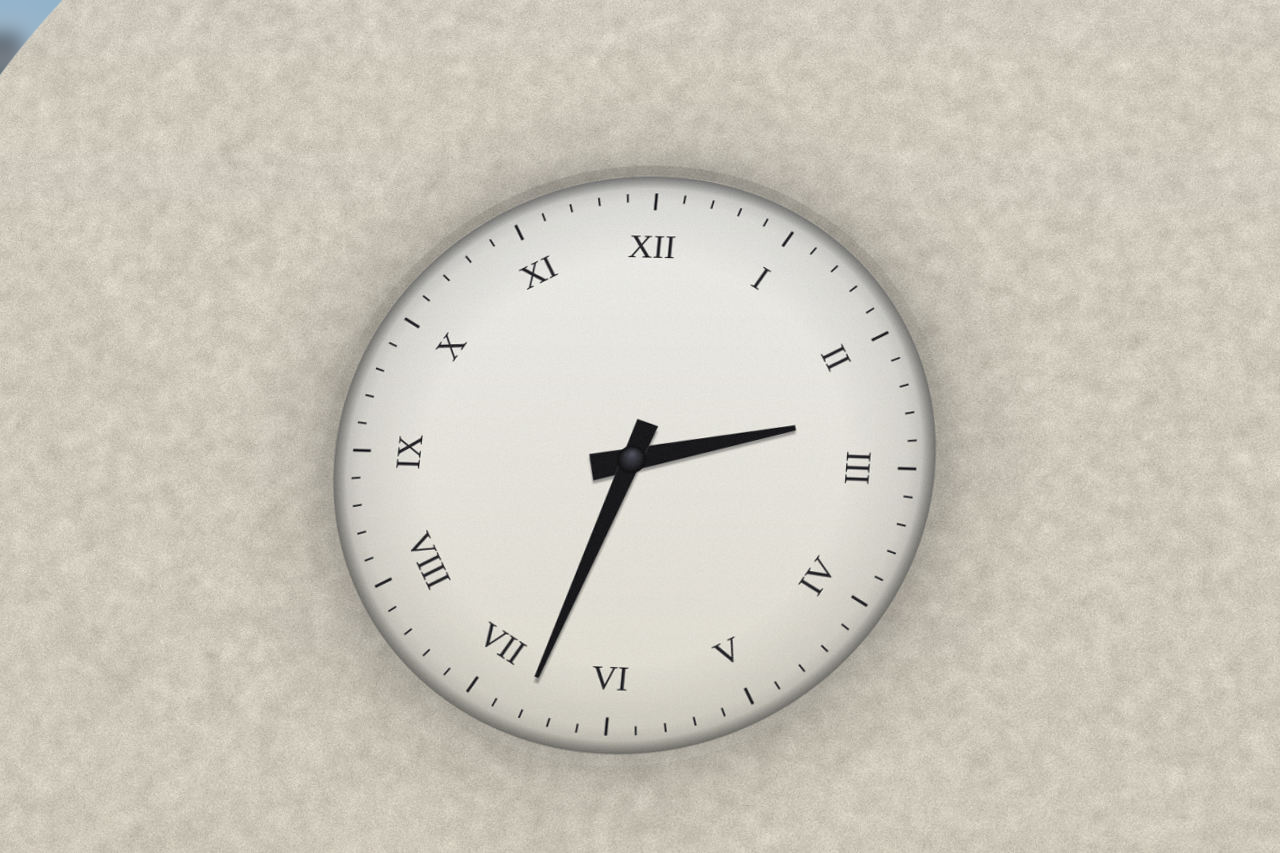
2:33
